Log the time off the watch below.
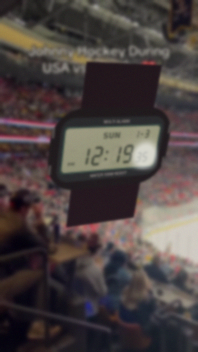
12:19
